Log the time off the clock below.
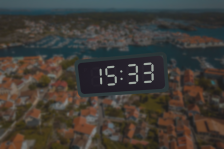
15:33
